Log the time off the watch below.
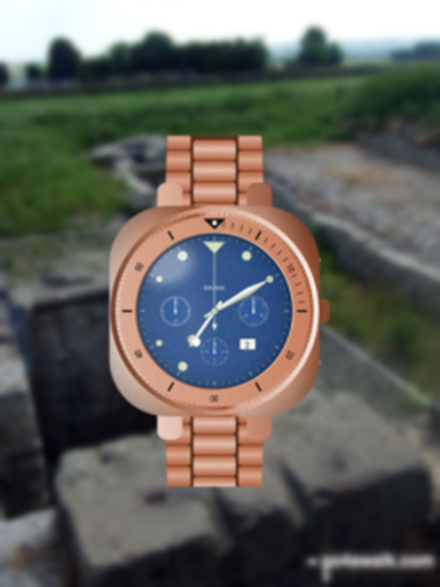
7:10
